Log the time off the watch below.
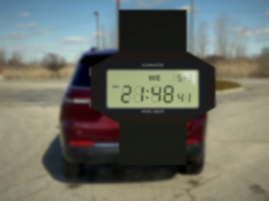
21:48:41
